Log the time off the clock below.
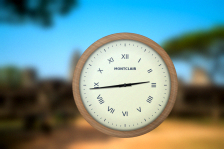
2:44
